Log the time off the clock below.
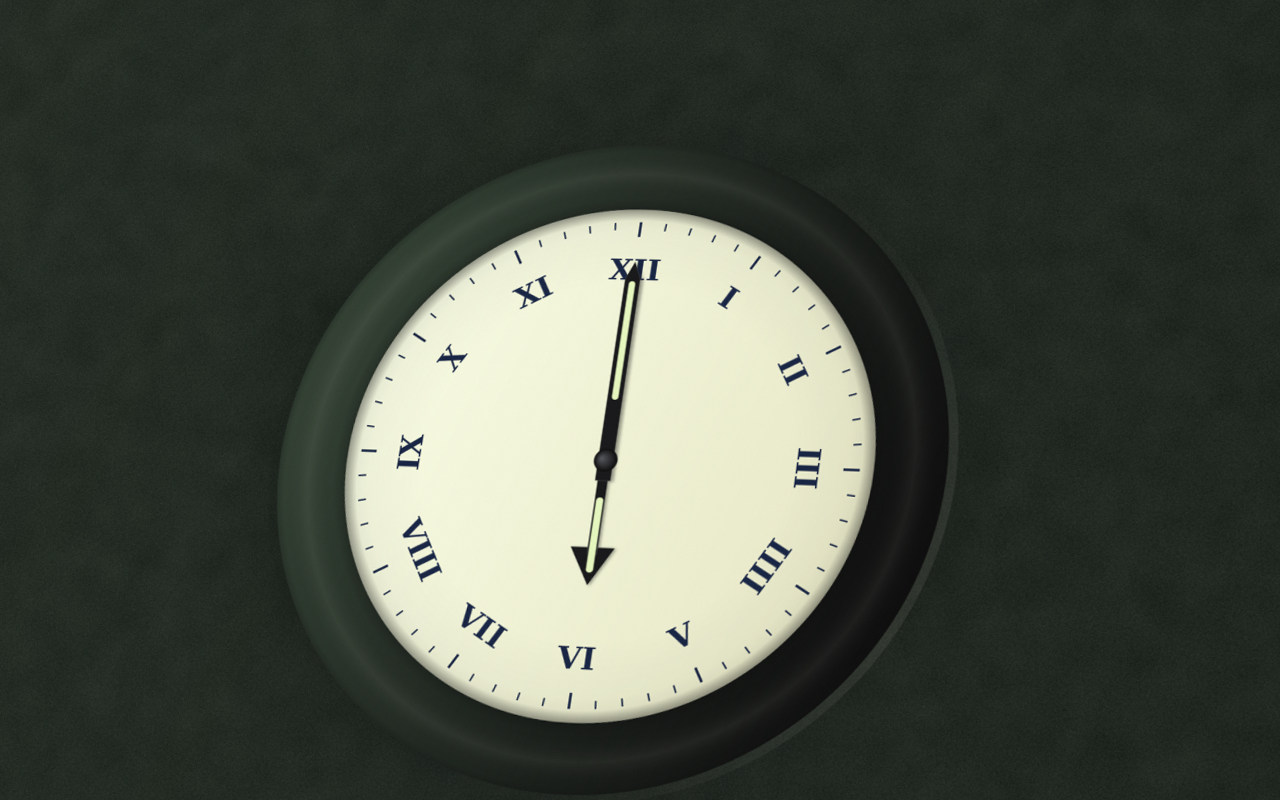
6:00
